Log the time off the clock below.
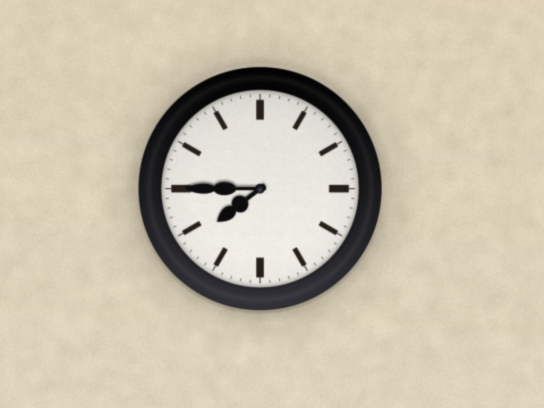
7:45
